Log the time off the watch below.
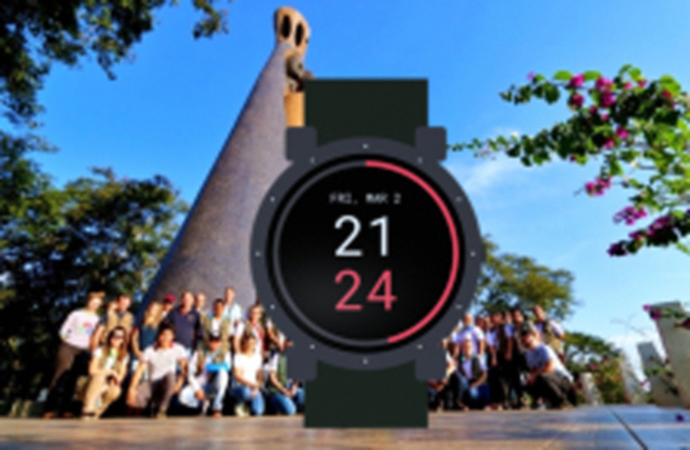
21:24
